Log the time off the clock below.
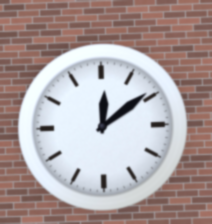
12:09
